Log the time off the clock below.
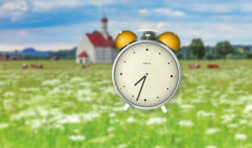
7:33
